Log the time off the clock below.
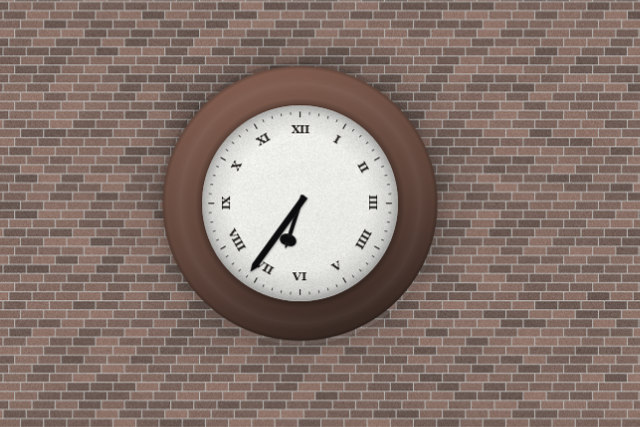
6:36
